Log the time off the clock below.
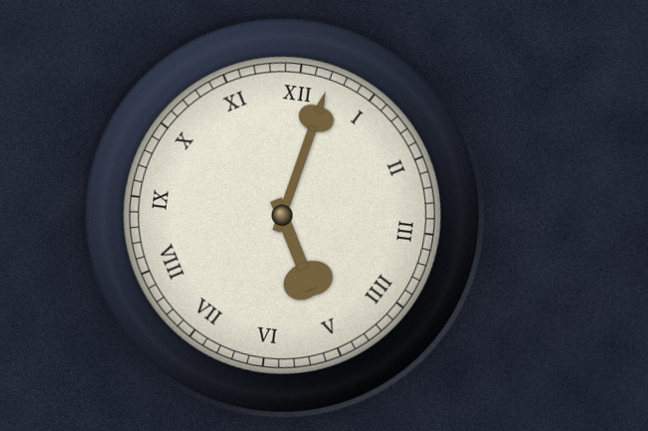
5:02
